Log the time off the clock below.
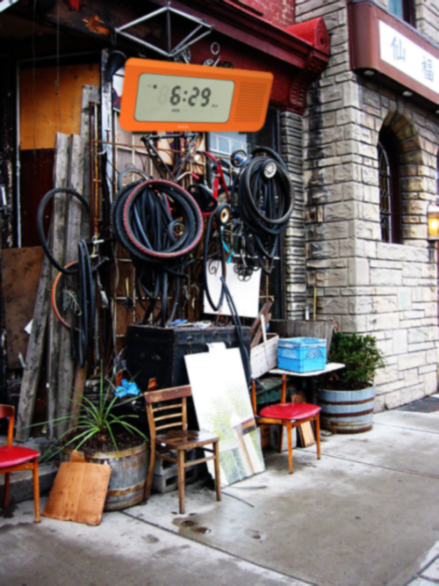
6:29
